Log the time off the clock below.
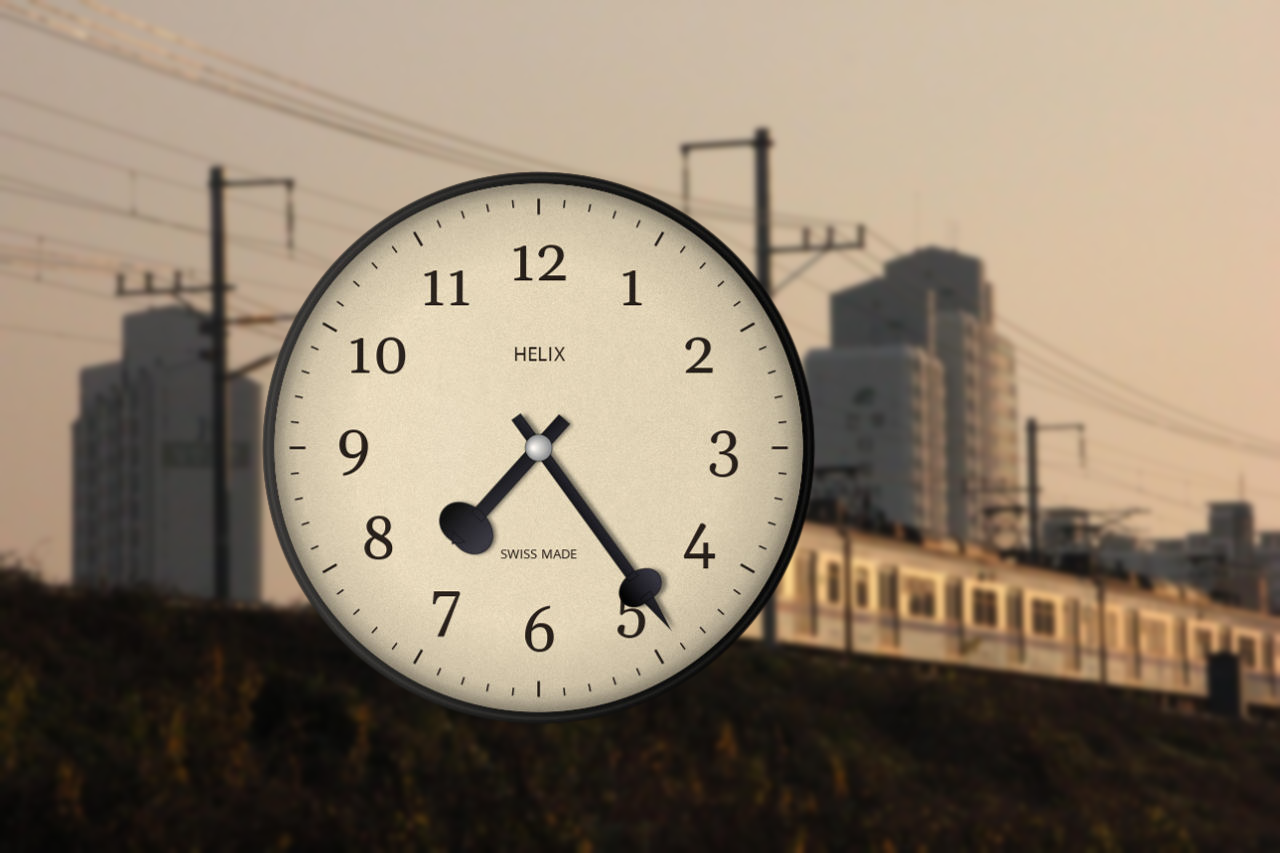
7:24
